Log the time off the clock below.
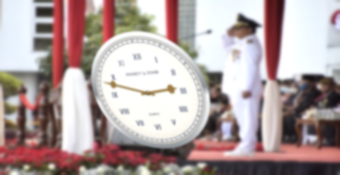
2:48
